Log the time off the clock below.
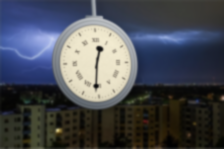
12:31
